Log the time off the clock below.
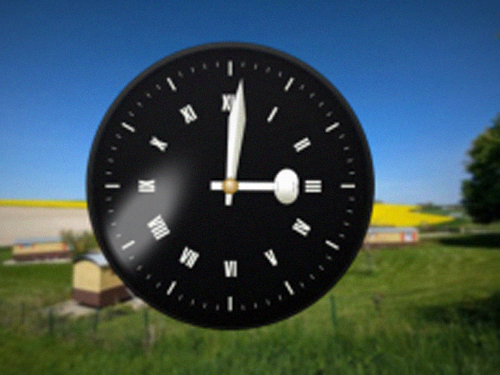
3:01
